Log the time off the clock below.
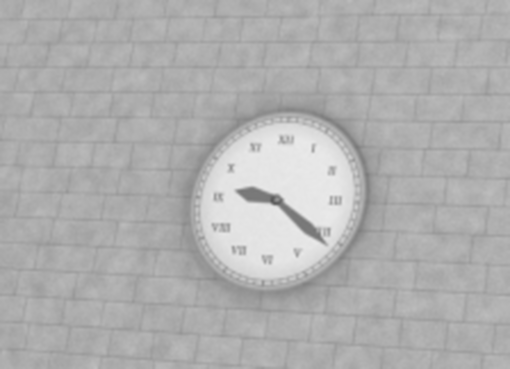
9:21
